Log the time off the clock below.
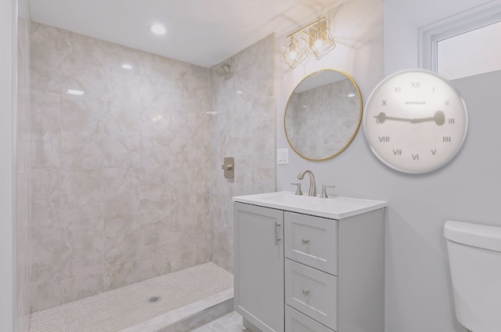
2:46
